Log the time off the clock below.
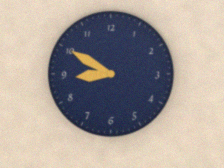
8:50
